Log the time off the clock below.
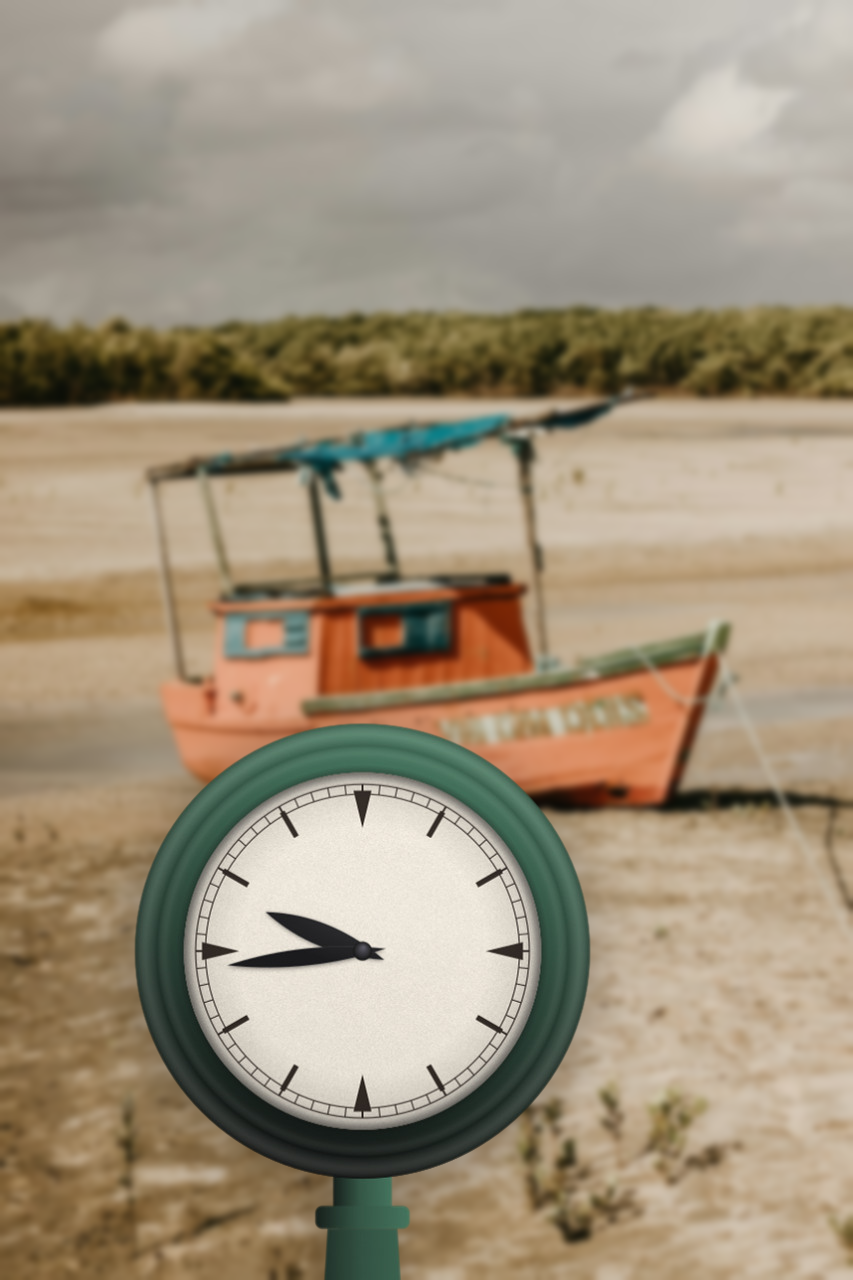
9:44
